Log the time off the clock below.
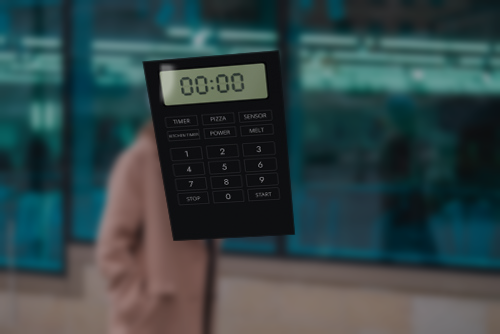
0:00
